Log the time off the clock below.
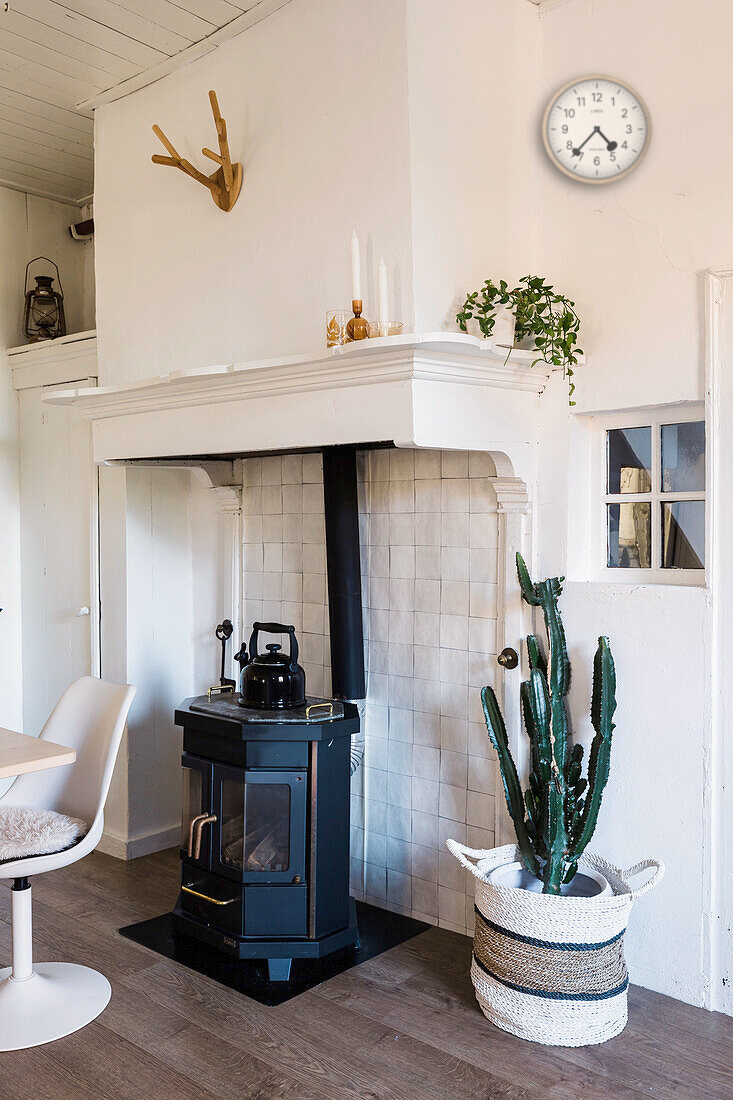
4:37
